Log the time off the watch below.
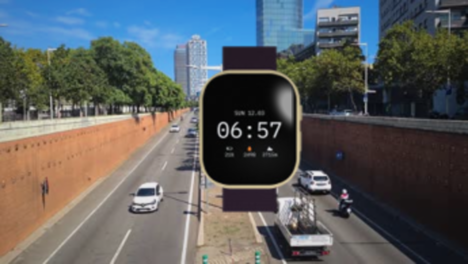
6:57
